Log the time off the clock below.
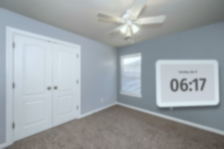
6:17
